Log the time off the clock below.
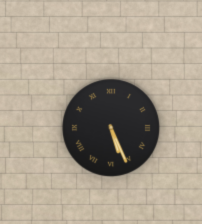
5:26
